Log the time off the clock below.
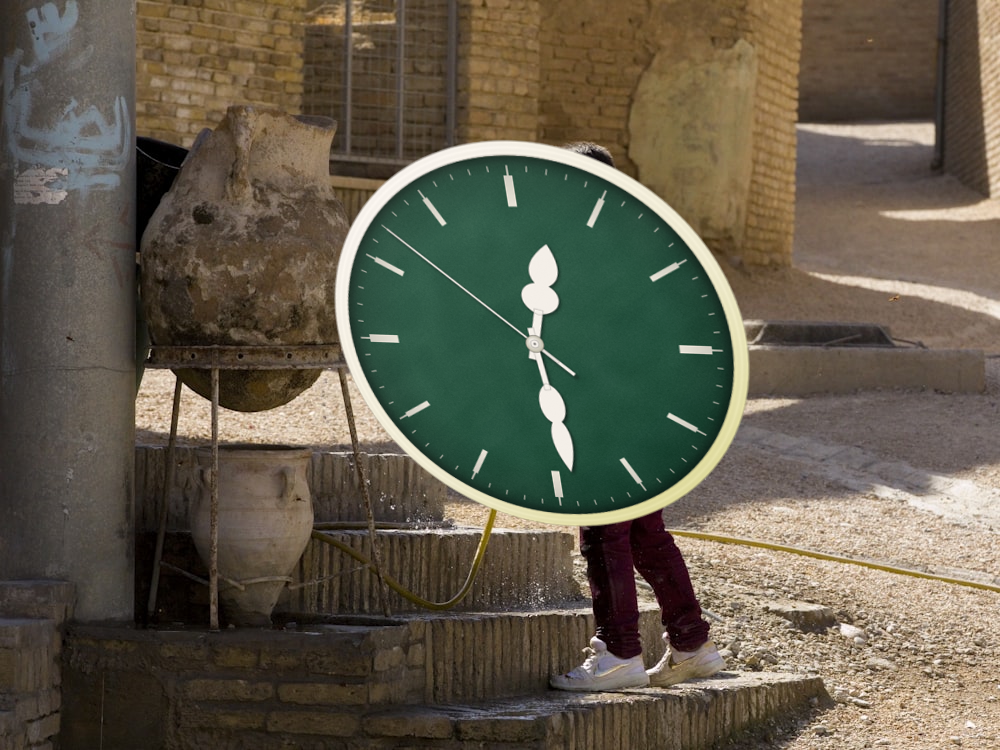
12:28:52
